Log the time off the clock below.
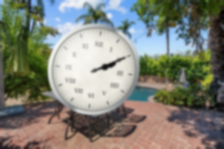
2:10
